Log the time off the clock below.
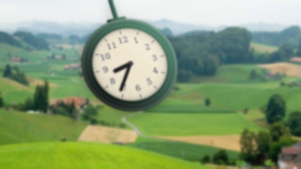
8:36
